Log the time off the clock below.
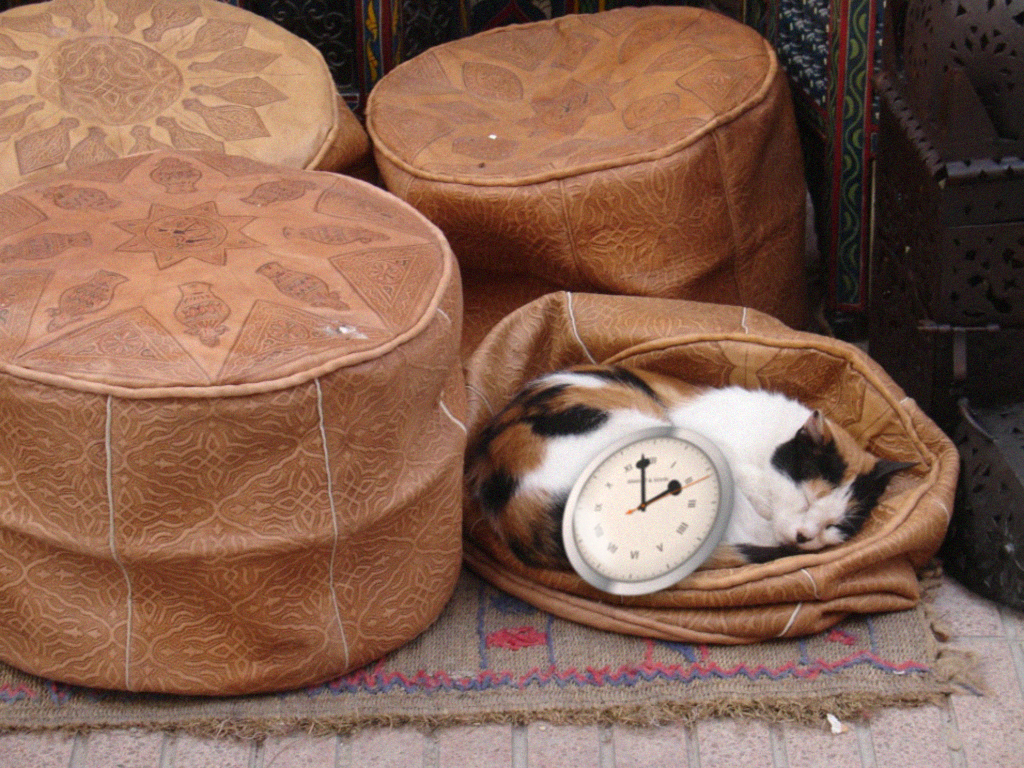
1:58:11
